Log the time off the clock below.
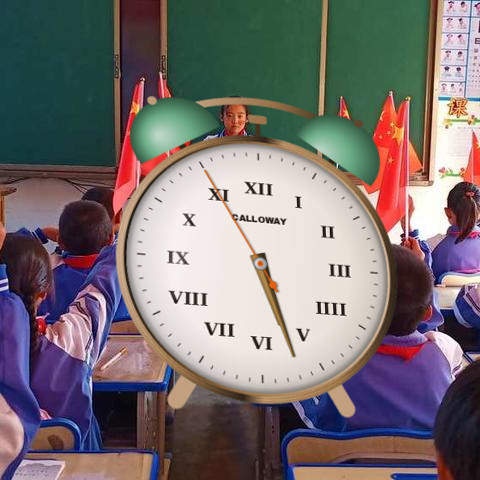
5:26:55
